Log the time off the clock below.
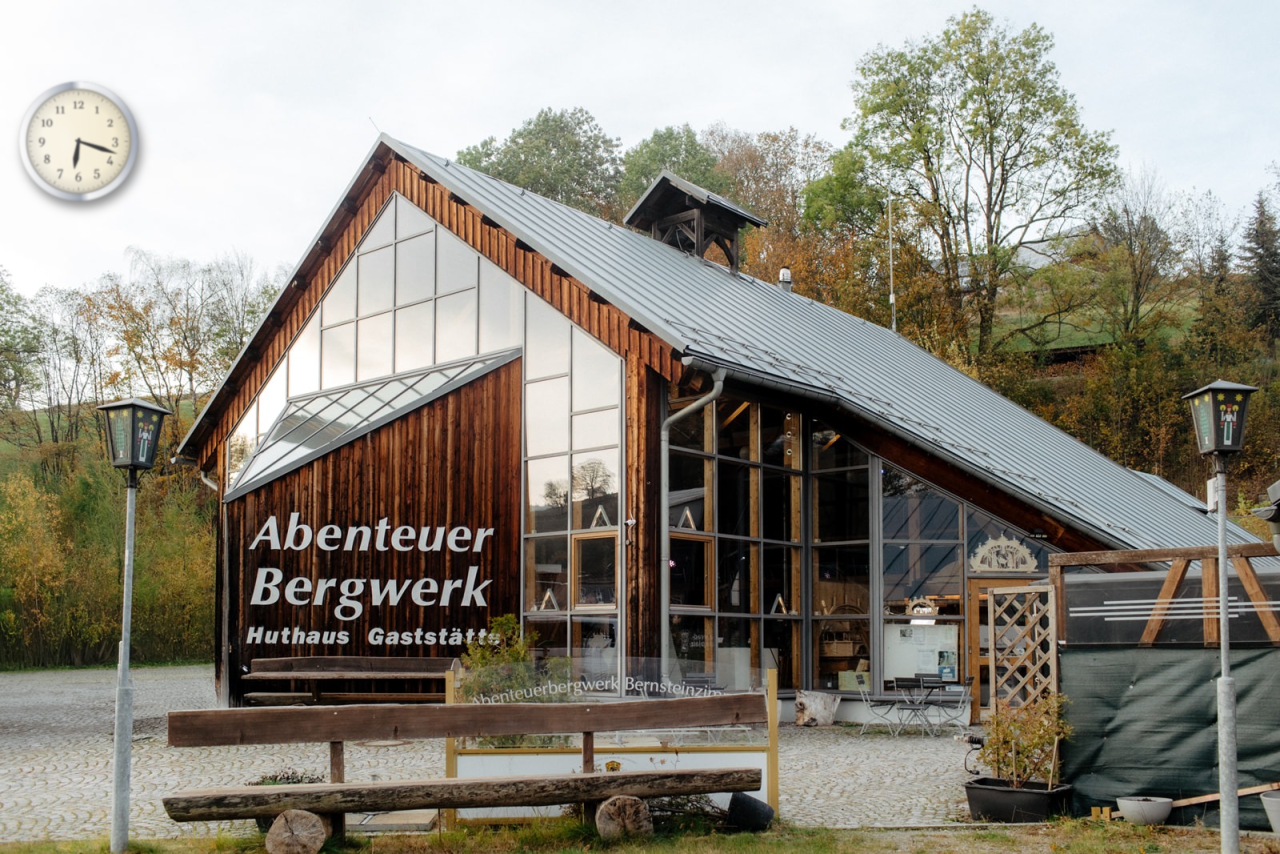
6:18
